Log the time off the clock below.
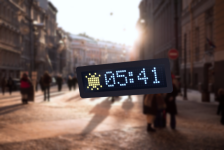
5:41
